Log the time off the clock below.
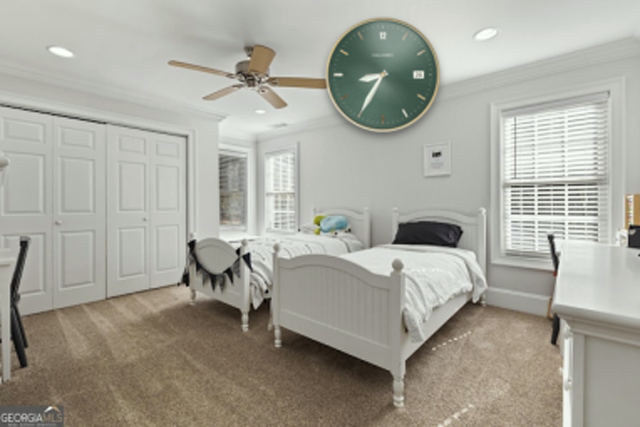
8:35
